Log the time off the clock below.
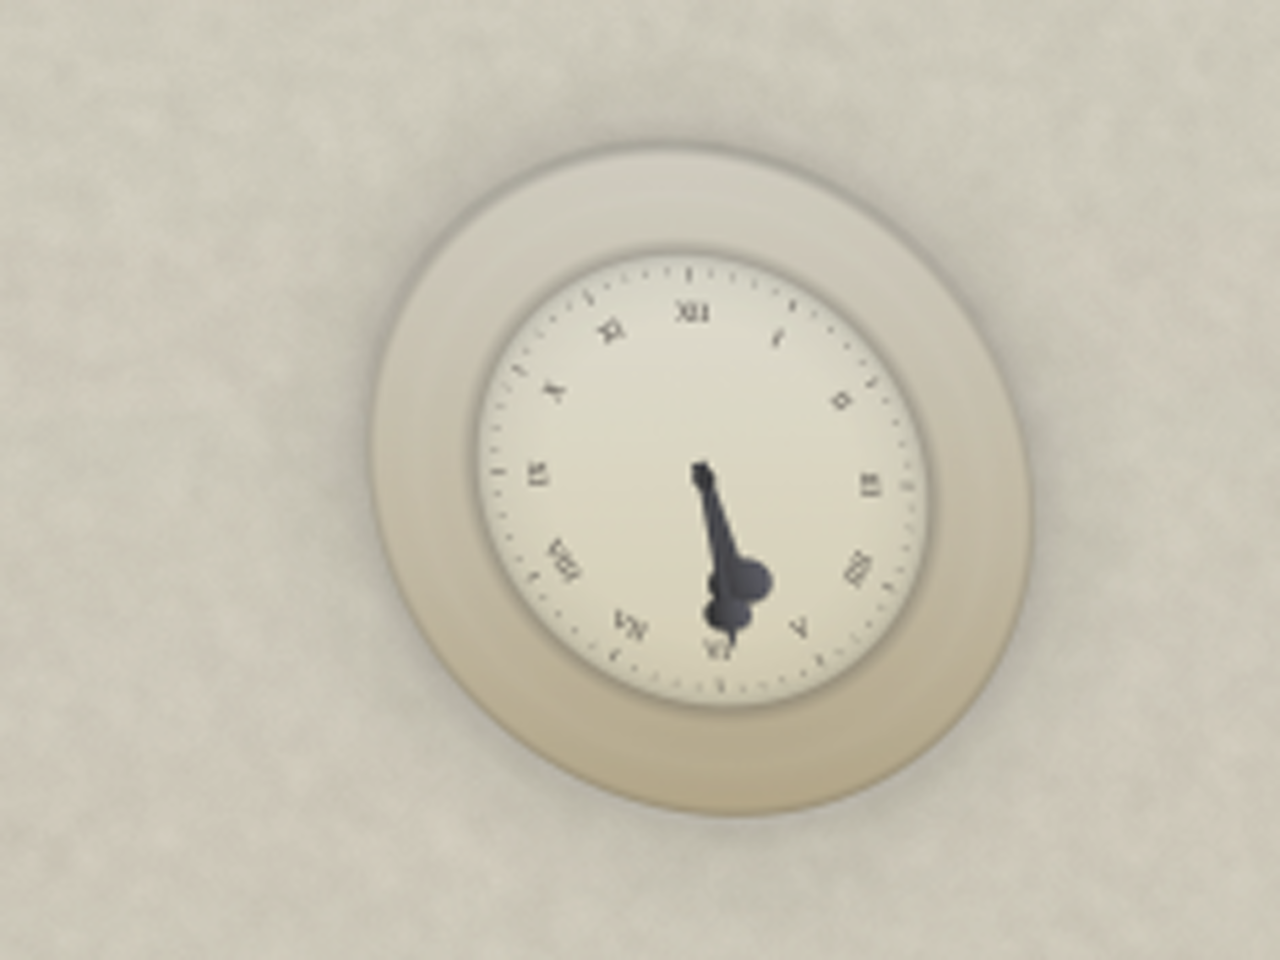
5:29
